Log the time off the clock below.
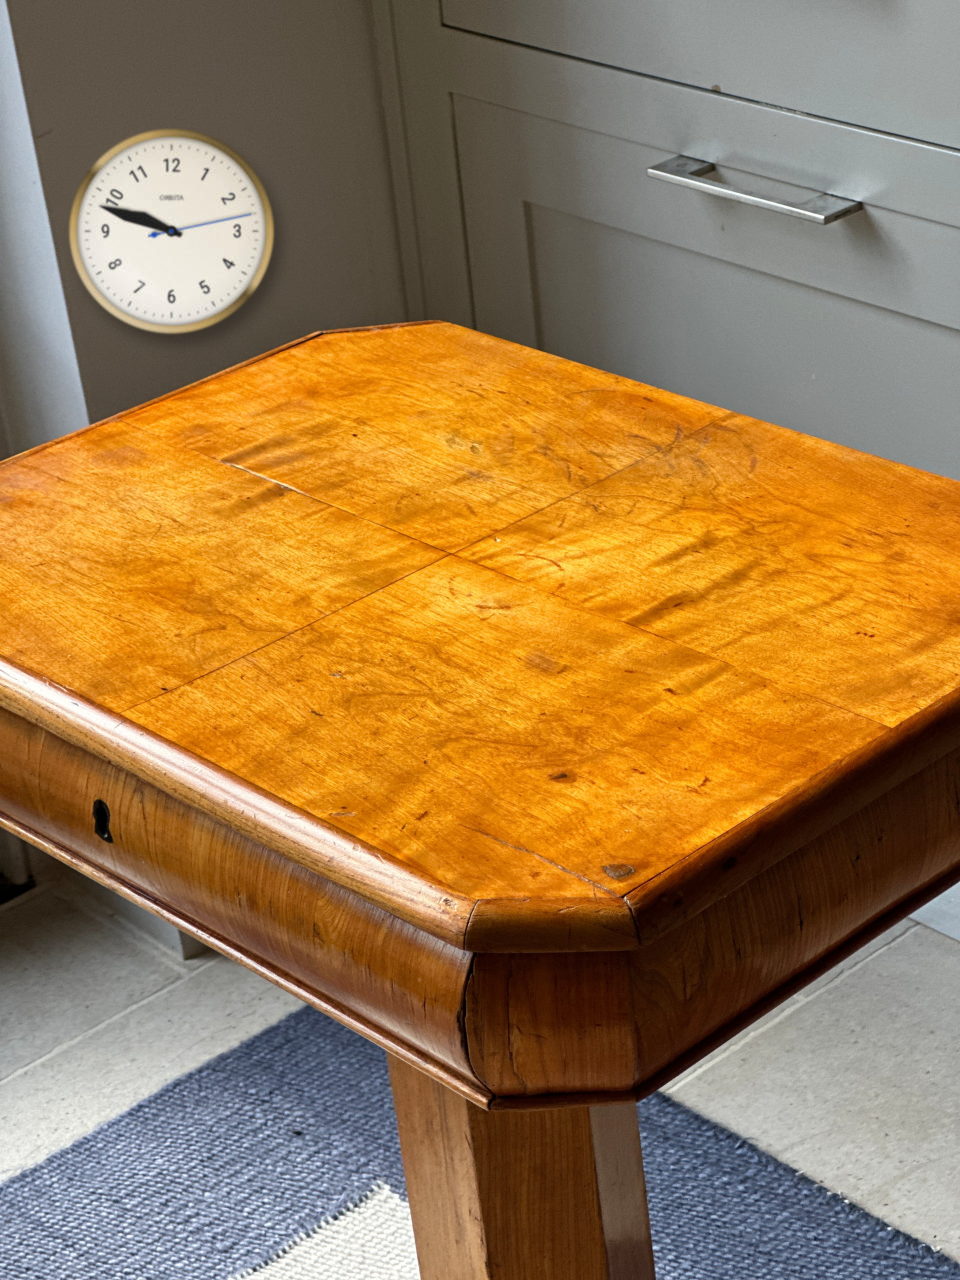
9:48:13
